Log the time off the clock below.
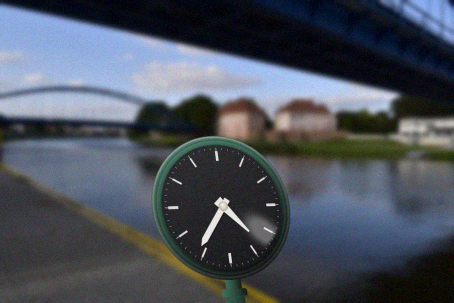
4:36
